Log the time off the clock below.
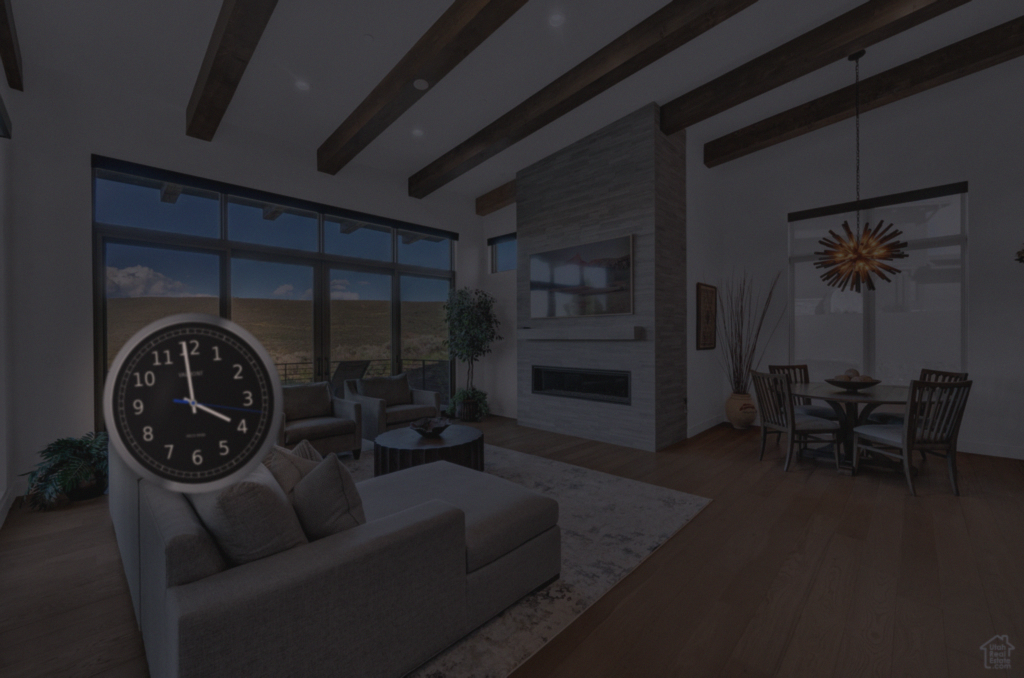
3:59:17
